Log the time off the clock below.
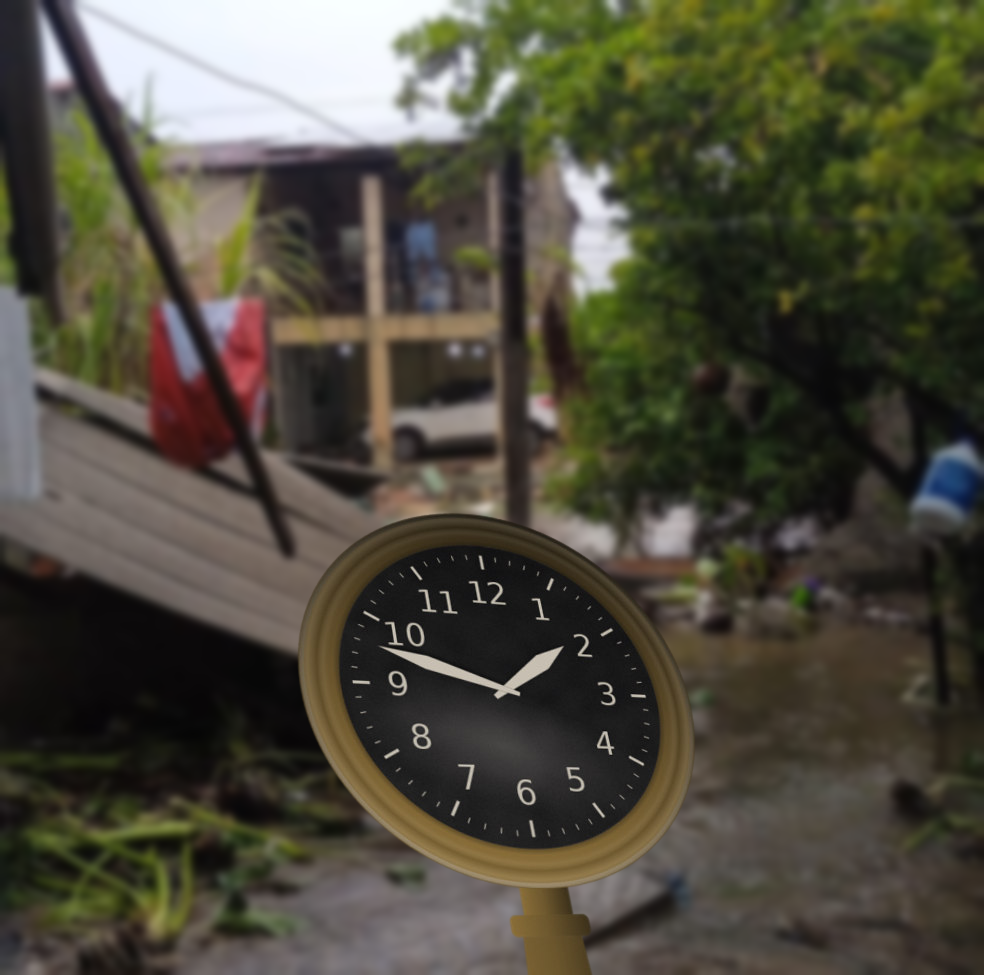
1:48
